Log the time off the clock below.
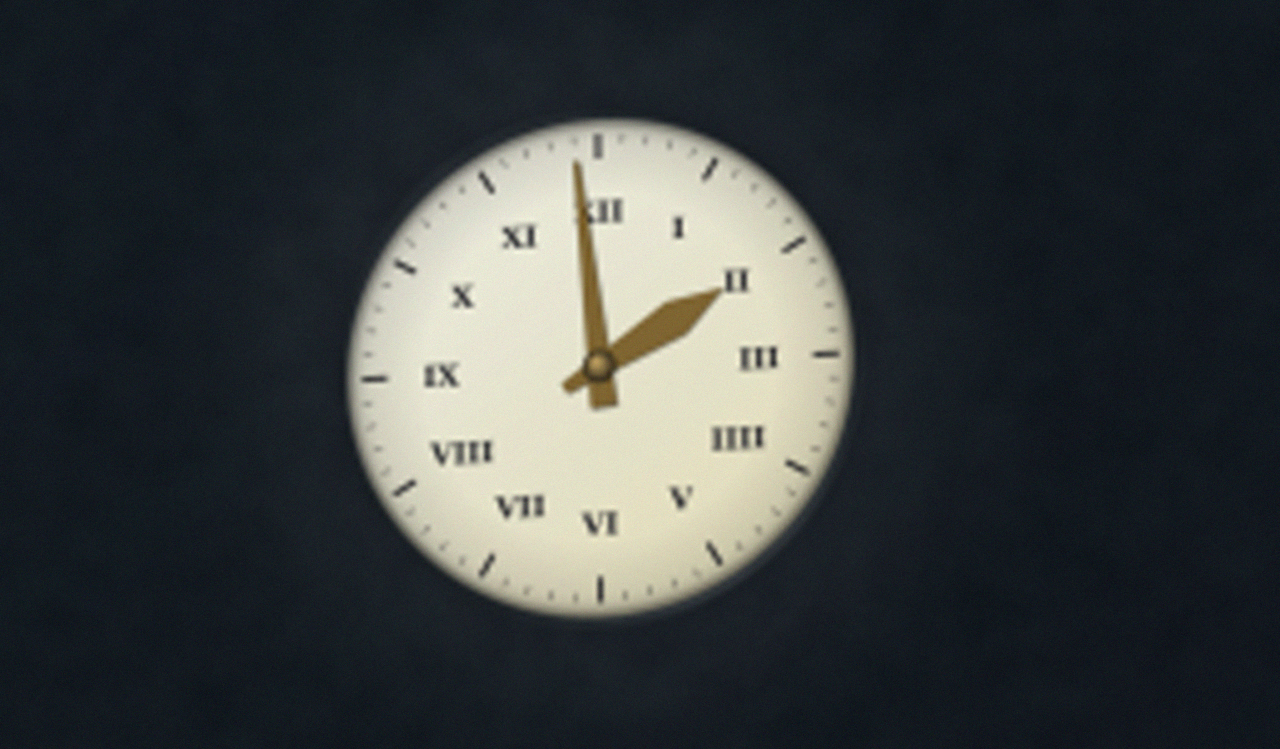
1:59
